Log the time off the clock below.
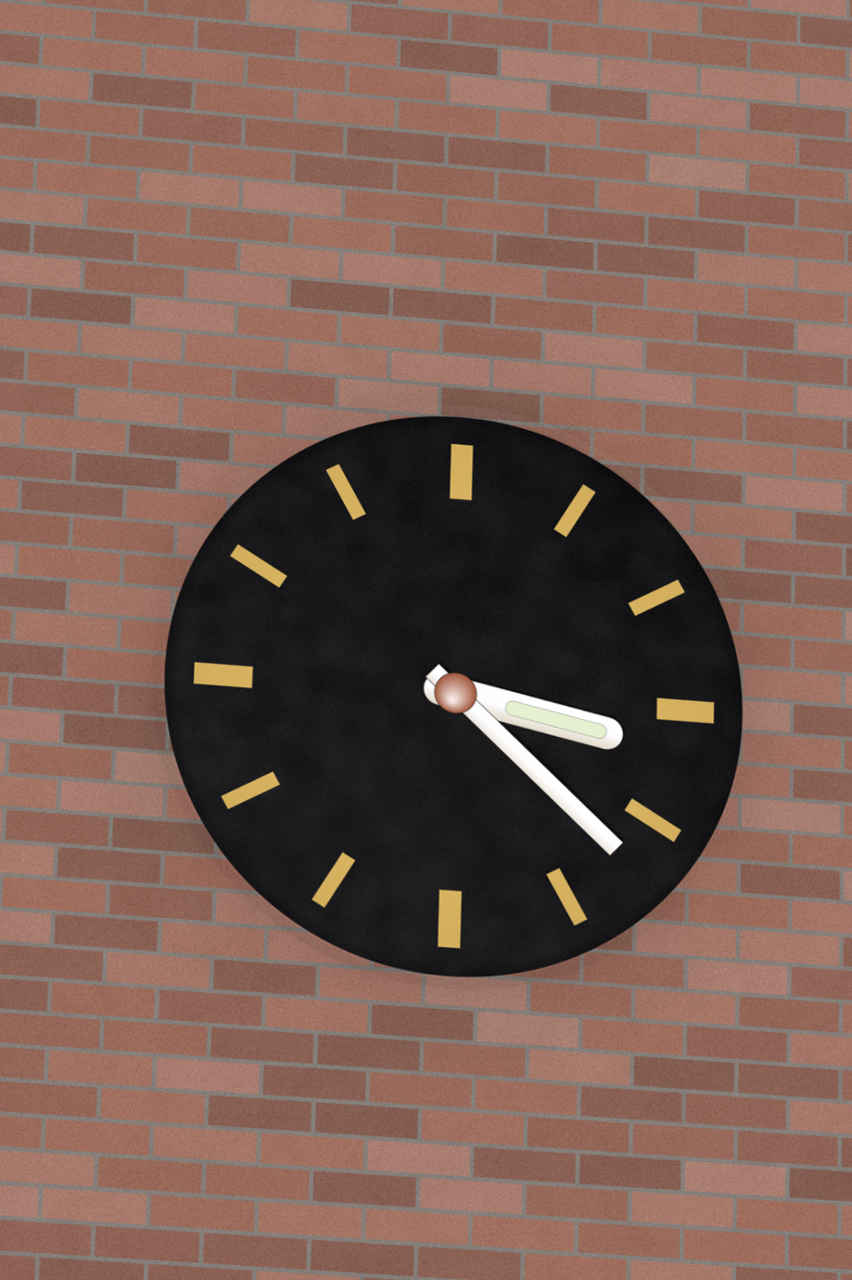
3:22
